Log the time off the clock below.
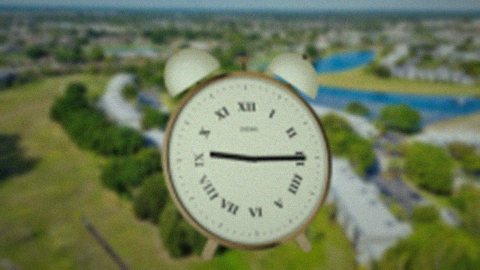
9:15
